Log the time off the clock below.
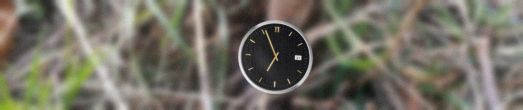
6:56
